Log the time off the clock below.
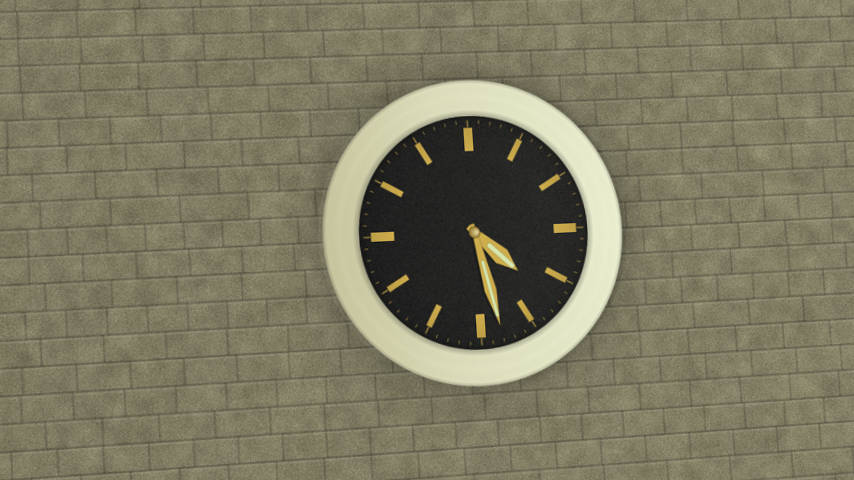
4:28
